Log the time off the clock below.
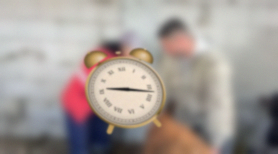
9:17
